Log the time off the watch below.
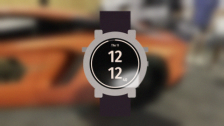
12:12
